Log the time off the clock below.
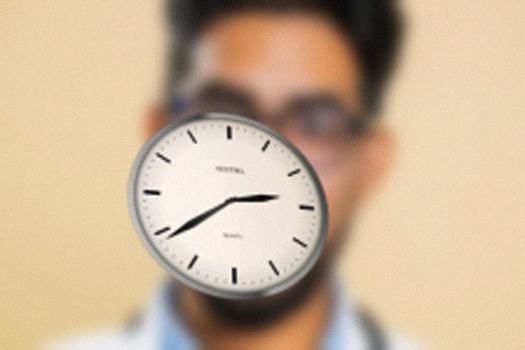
2:39
